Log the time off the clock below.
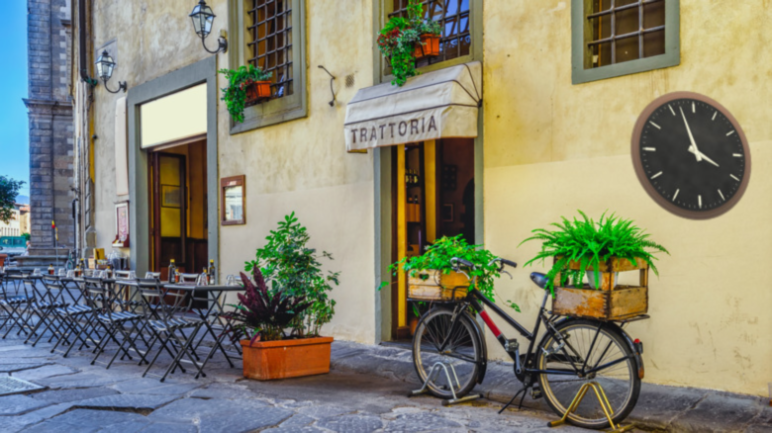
3:57
